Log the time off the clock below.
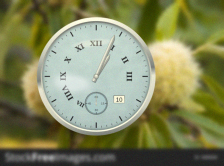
1:04
